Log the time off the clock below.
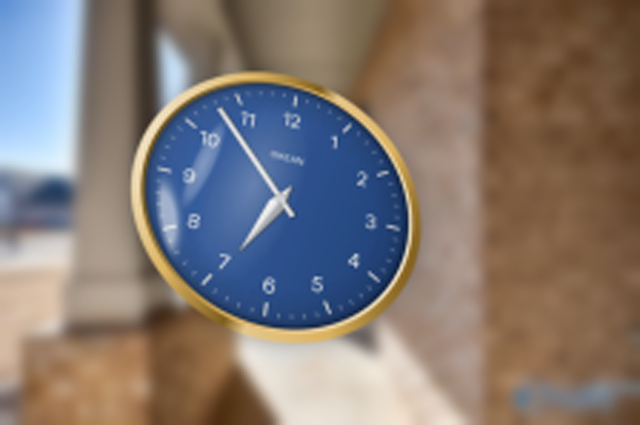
6:53
